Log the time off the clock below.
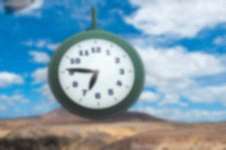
6:46
